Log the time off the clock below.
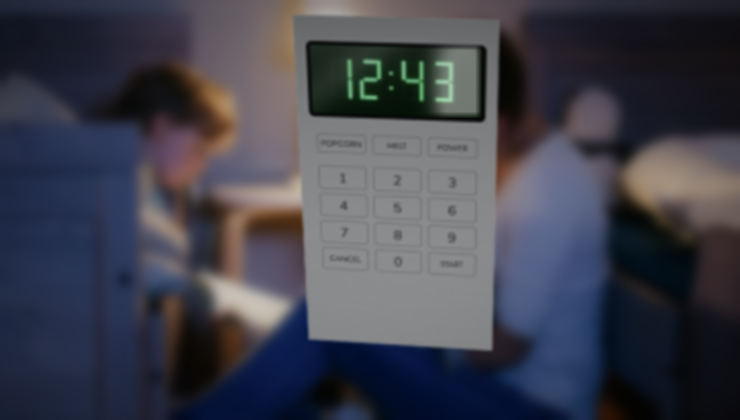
12:43
